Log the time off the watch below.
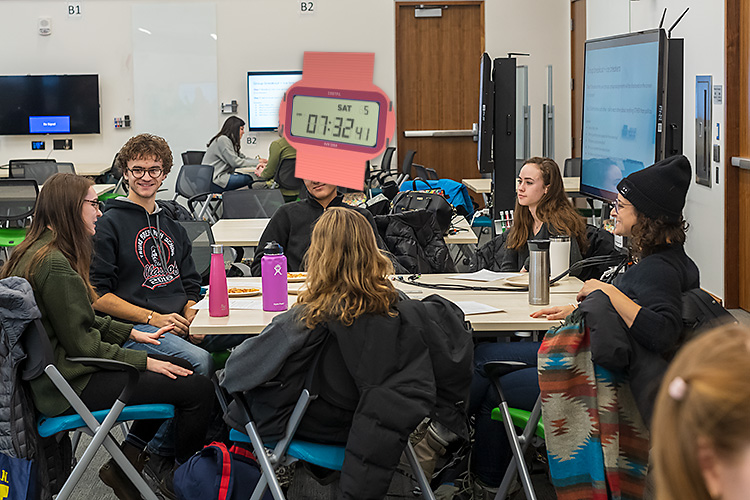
7:32:41
